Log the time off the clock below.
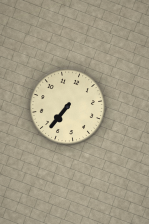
6:33
